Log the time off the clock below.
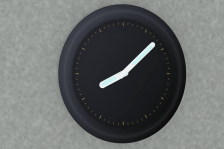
8:08
